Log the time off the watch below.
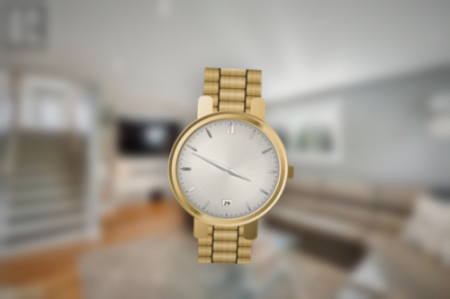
3:49
